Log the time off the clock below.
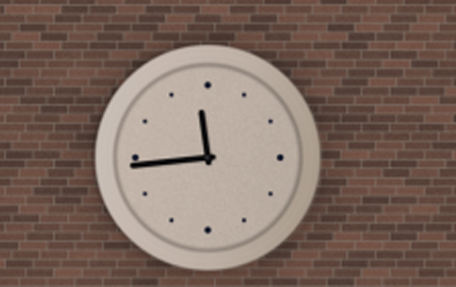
11:44
